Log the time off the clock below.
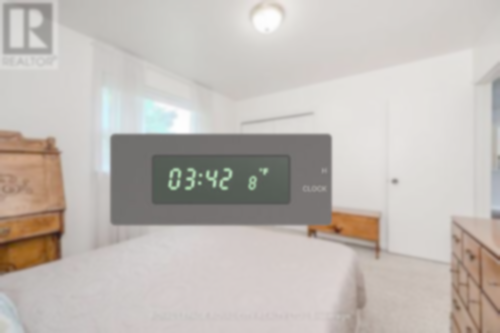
3:42
